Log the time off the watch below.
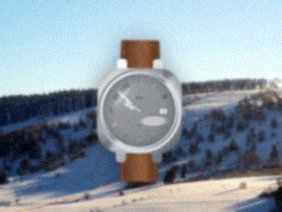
9:52
